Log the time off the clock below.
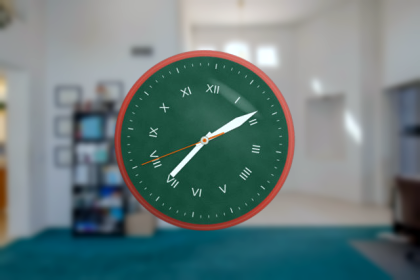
7:08:40
